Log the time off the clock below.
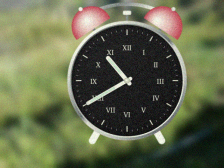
10:40
